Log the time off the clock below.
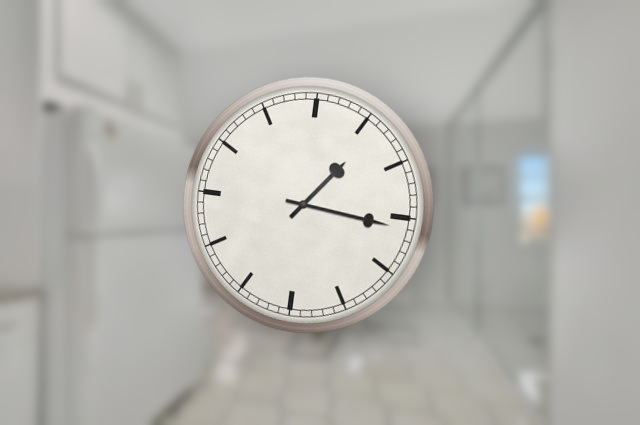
1:16
